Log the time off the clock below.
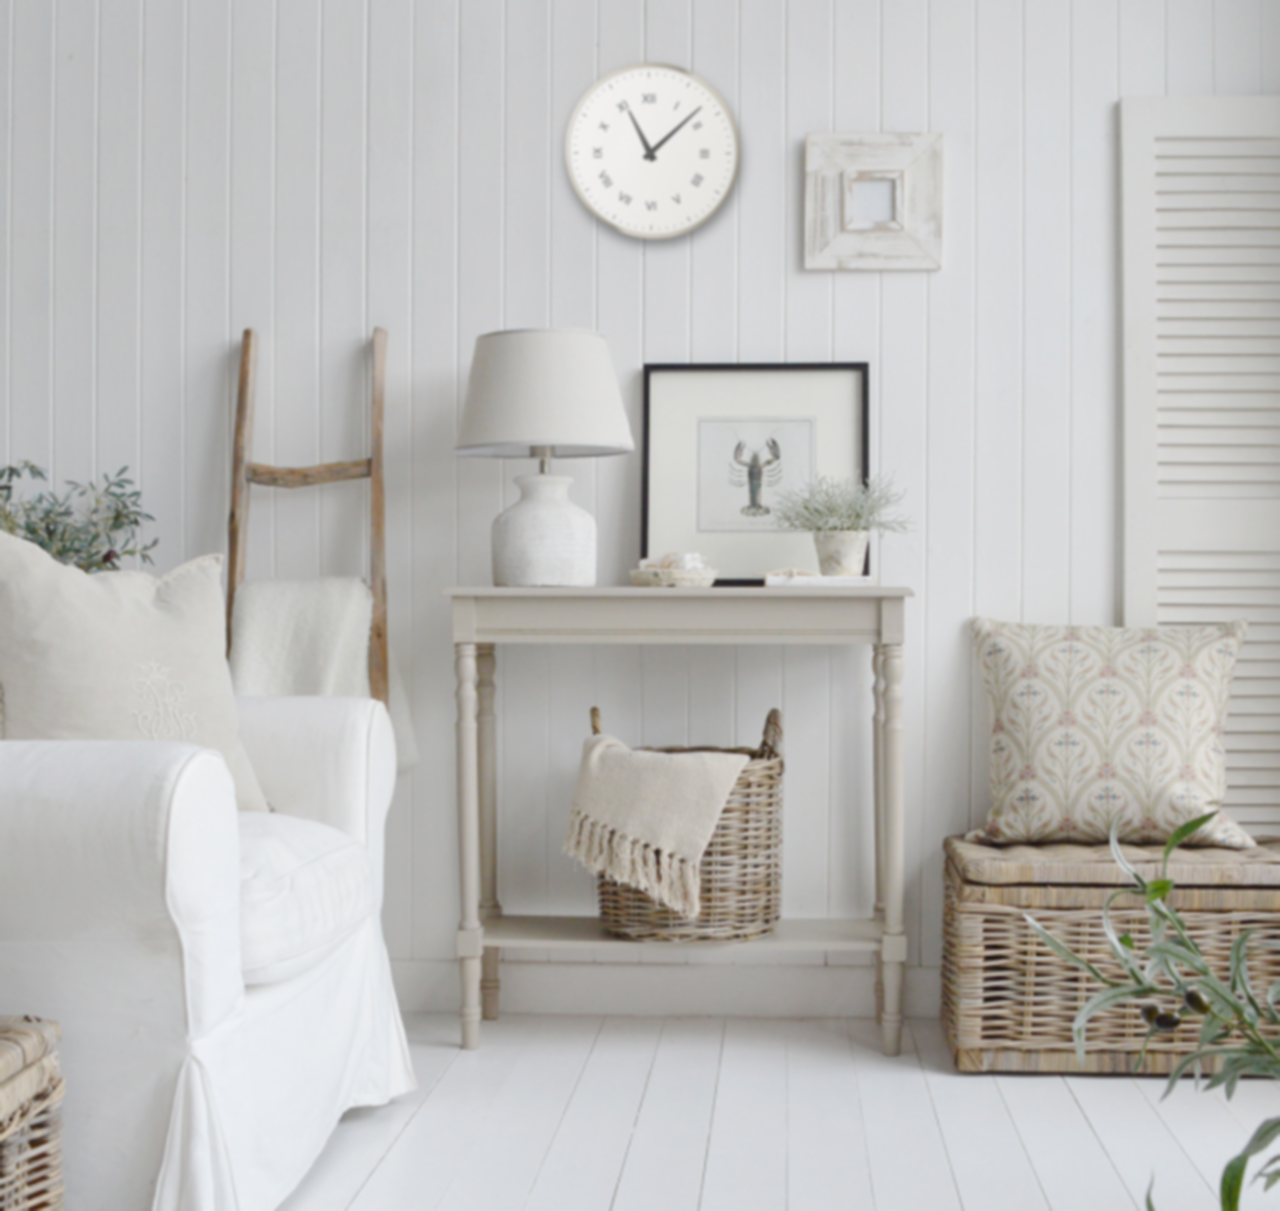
11:08
